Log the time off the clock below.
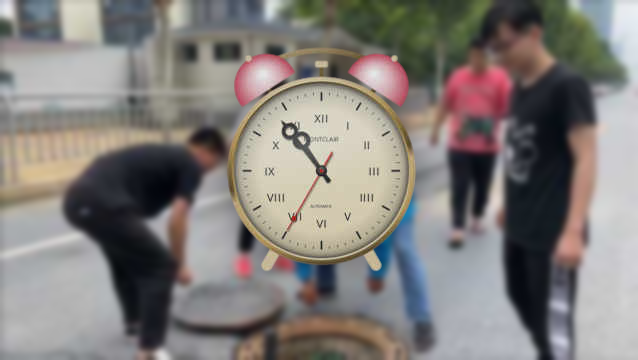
10:53:35
